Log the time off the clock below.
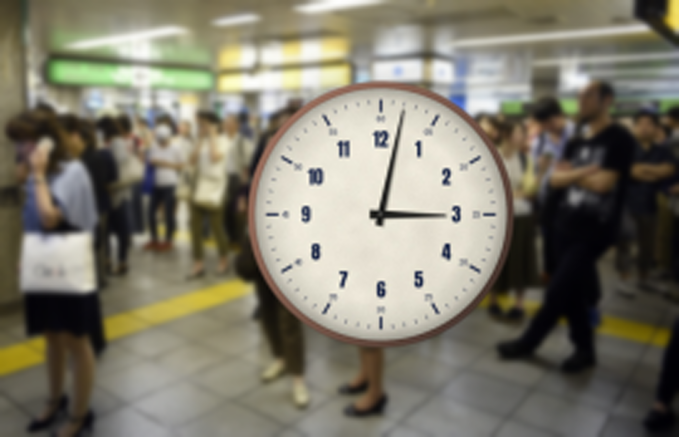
3:02
